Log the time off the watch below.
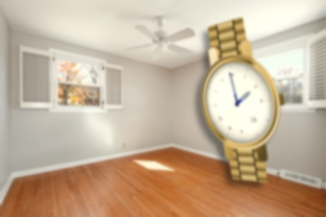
1:59
